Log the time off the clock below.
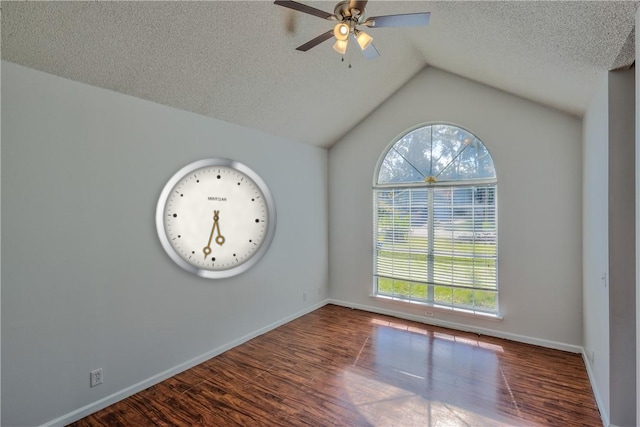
5:32
